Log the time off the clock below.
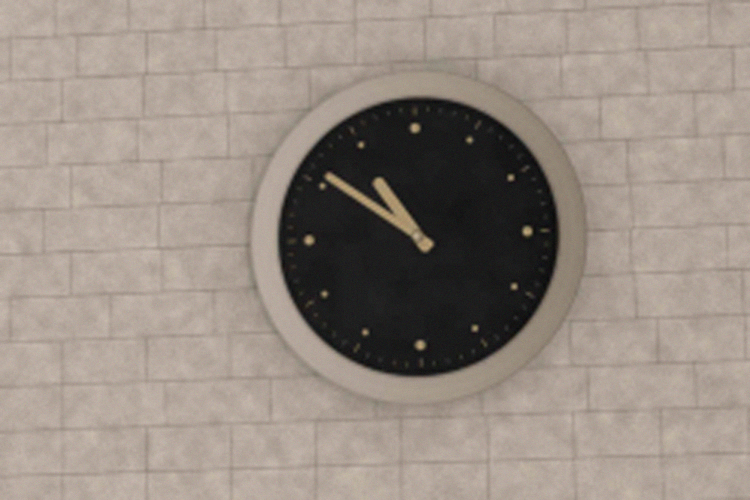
10:51
